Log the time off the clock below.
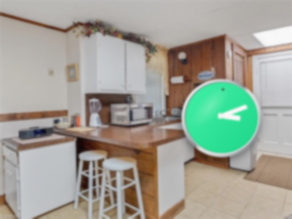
3:11
